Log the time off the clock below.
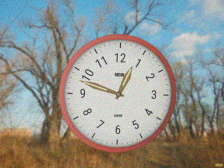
12:48
